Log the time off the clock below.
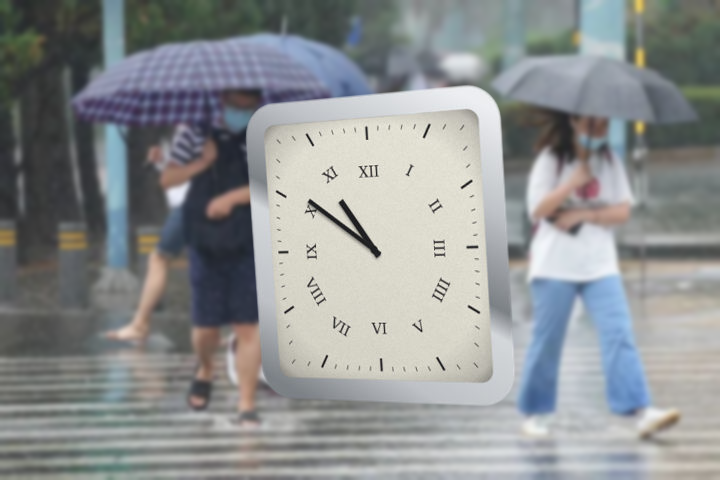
10:51
